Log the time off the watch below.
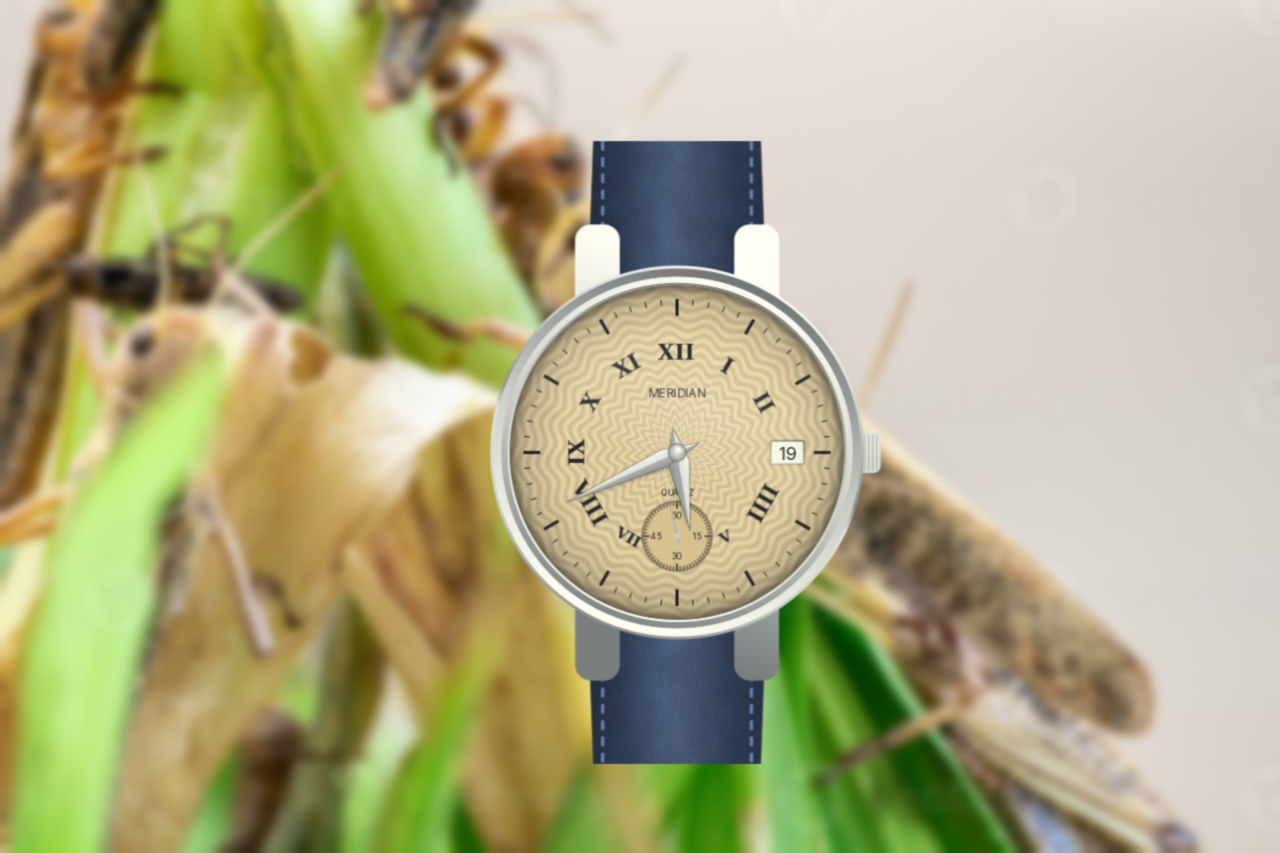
5:40:58
